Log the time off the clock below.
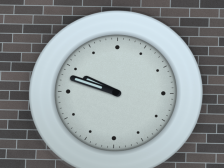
9:48
